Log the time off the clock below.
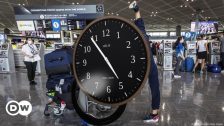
4:54
